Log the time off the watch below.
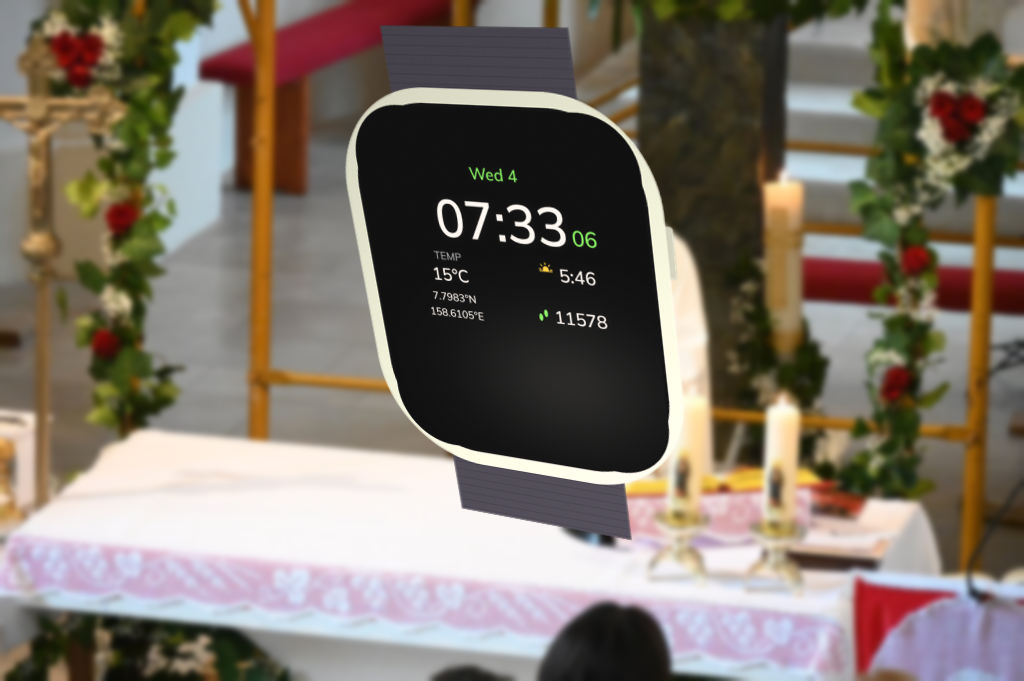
7:33:06
